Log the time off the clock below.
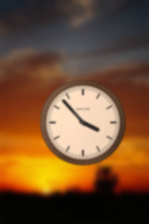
3:53
